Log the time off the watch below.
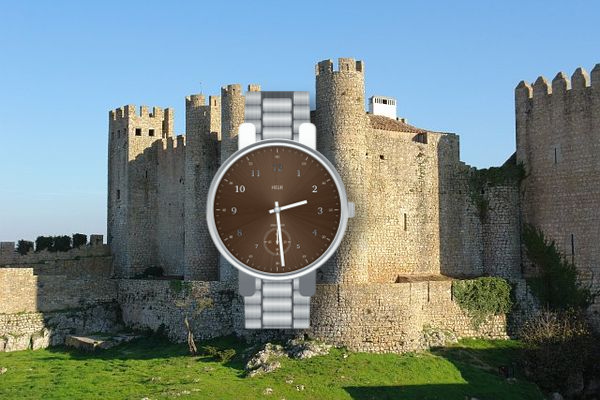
2:29
